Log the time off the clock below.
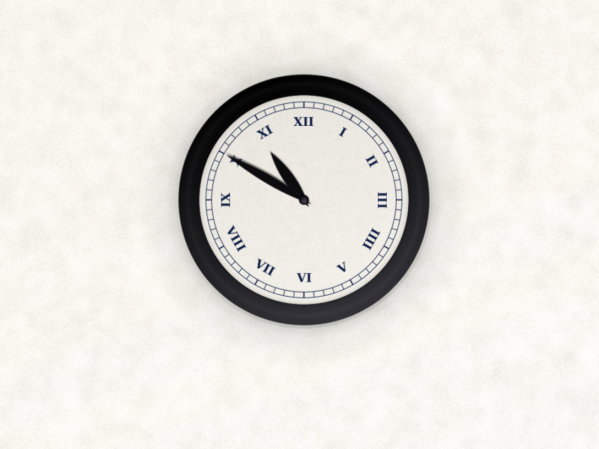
10:50
